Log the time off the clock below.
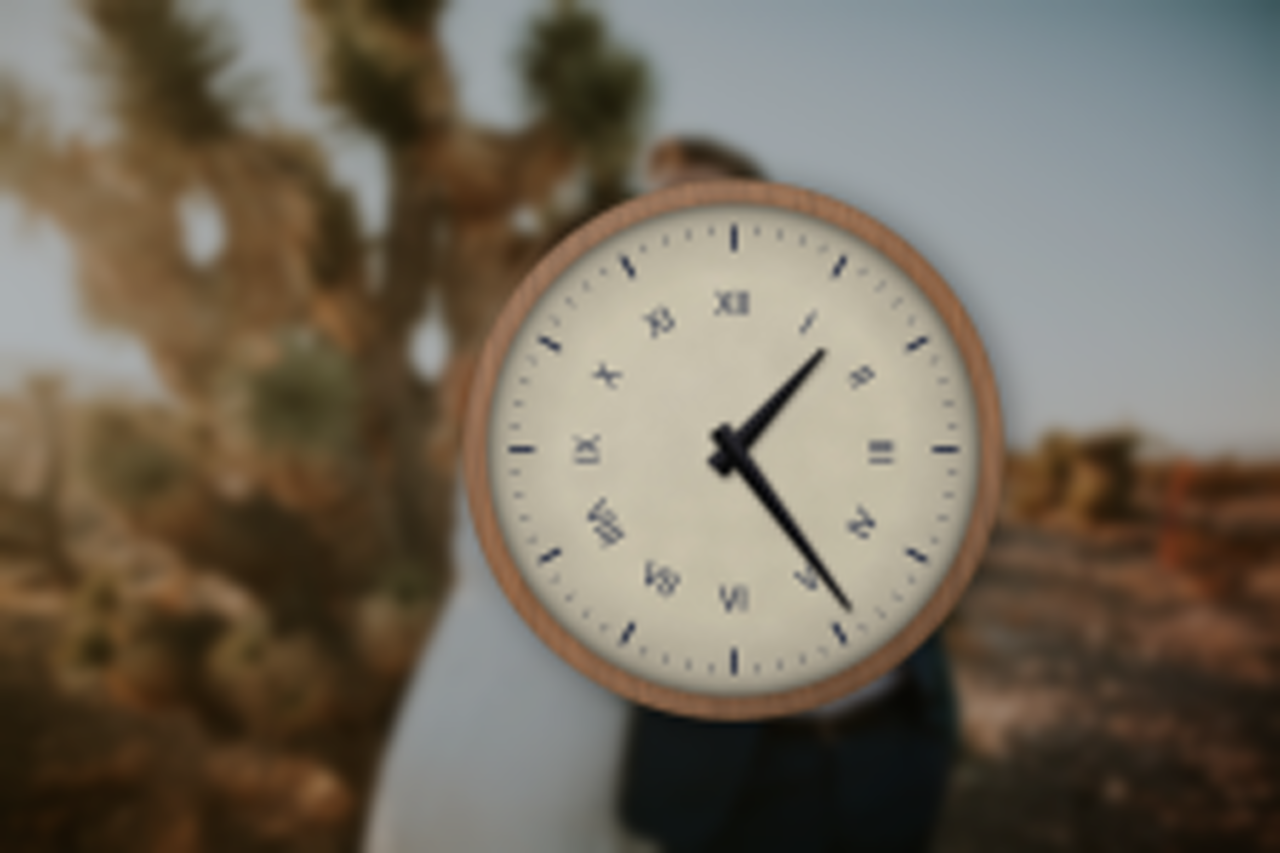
1:24
